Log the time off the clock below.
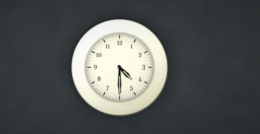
4:30
